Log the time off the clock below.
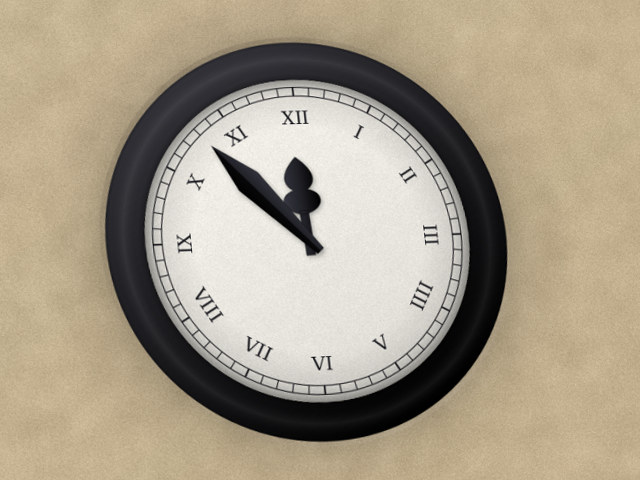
11:53
